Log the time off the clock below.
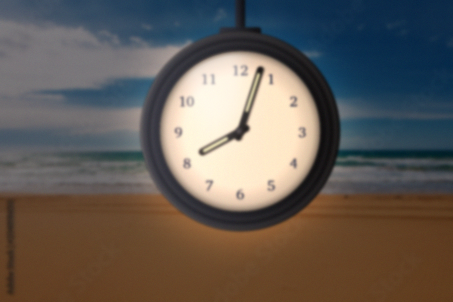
8:03
